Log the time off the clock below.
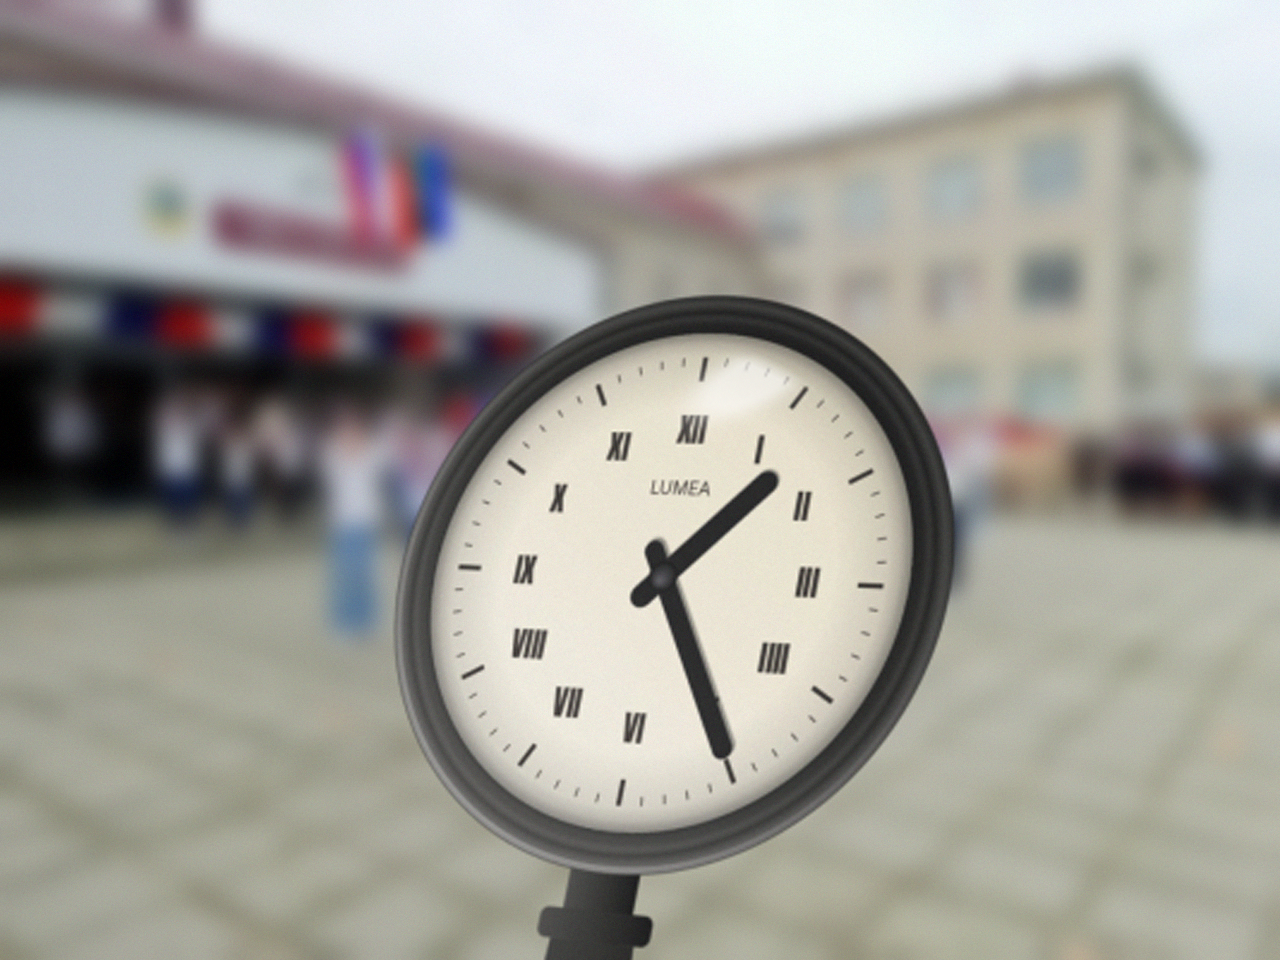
1:25
